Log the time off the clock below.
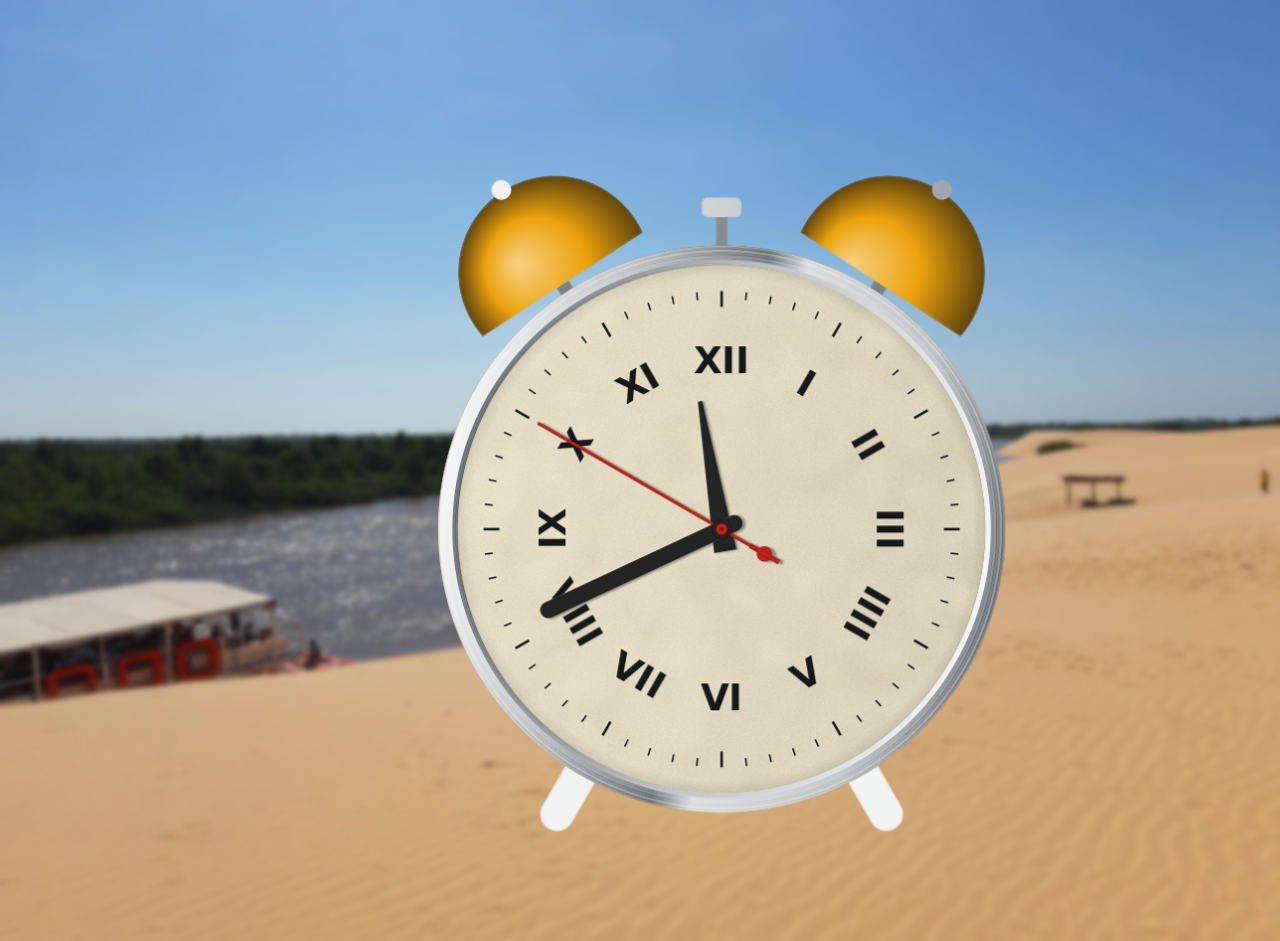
11:40:50
